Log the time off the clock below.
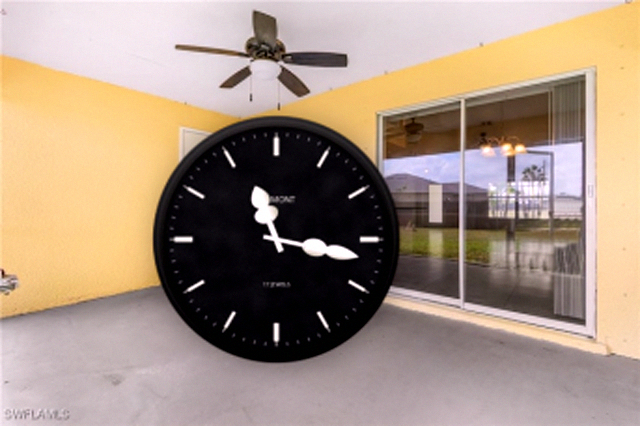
11:17
